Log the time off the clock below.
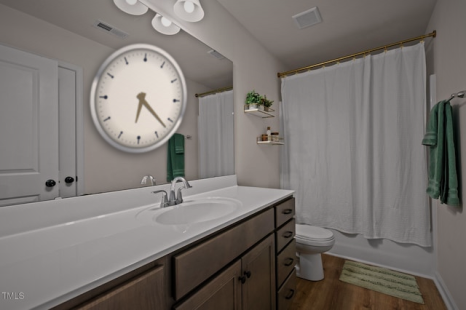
6:22
